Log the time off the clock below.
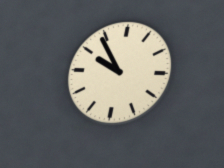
9:54
